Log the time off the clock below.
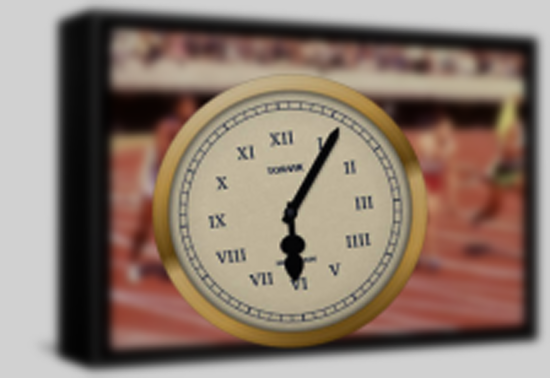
6:06
